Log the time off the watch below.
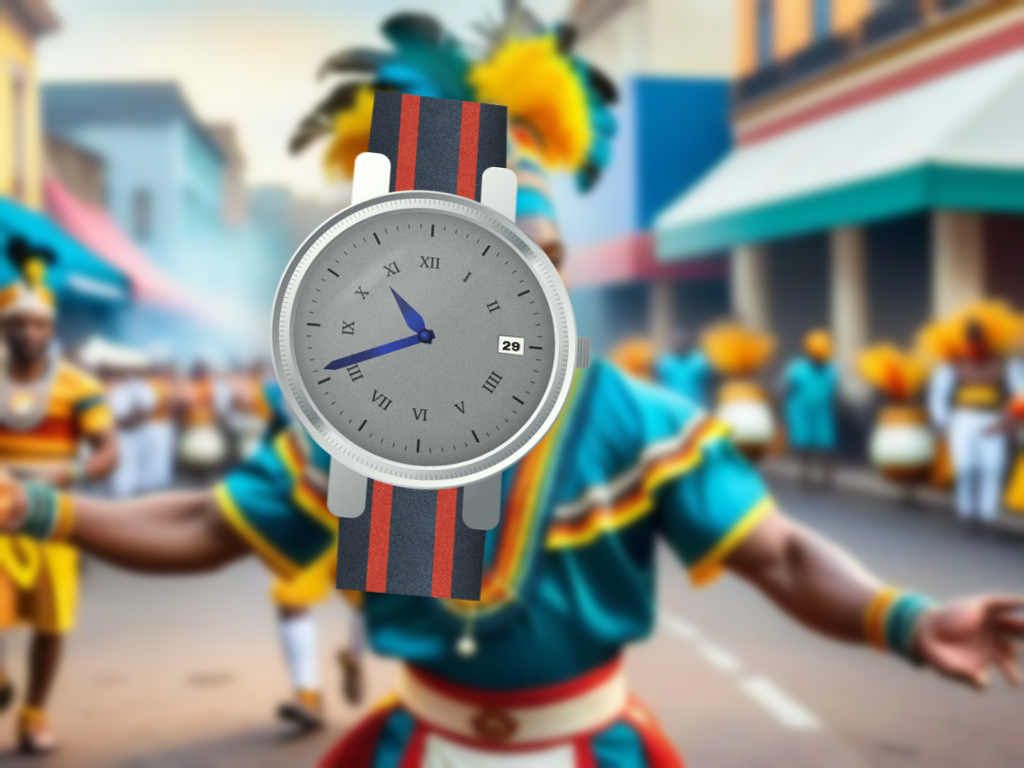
10:41
